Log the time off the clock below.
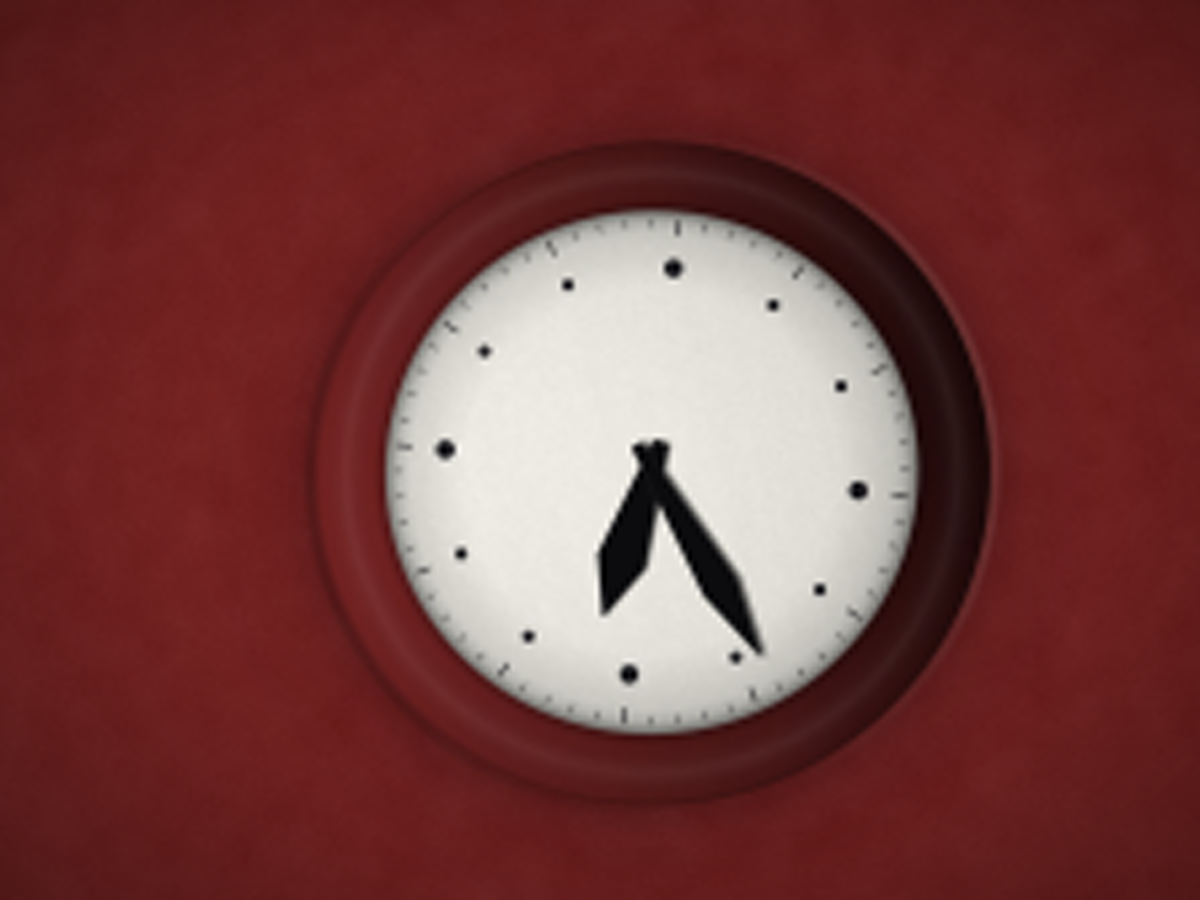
6:24
